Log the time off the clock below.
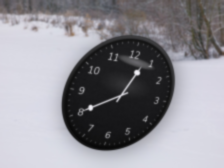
12:40
